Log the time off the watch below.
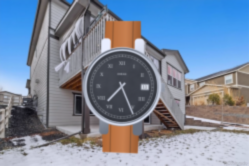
7:26
